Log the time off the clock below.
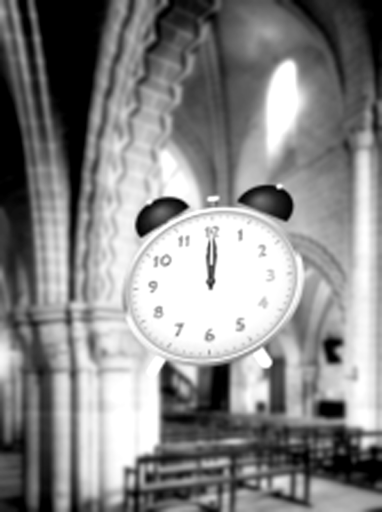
12:00
